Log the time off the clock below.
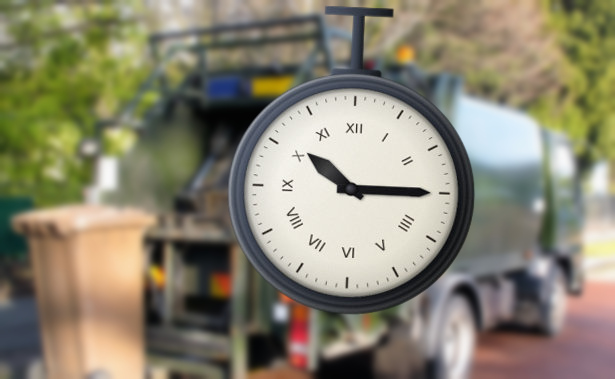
10:15
